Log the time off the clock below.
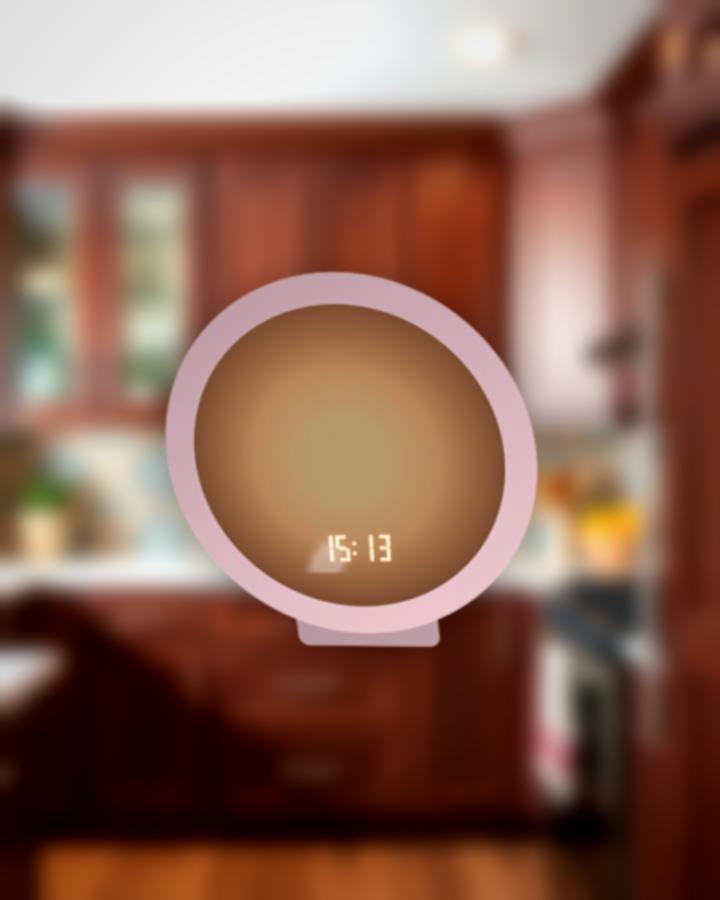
15:13
